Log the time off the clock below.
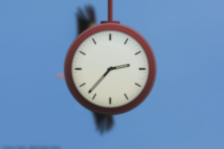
2:37
